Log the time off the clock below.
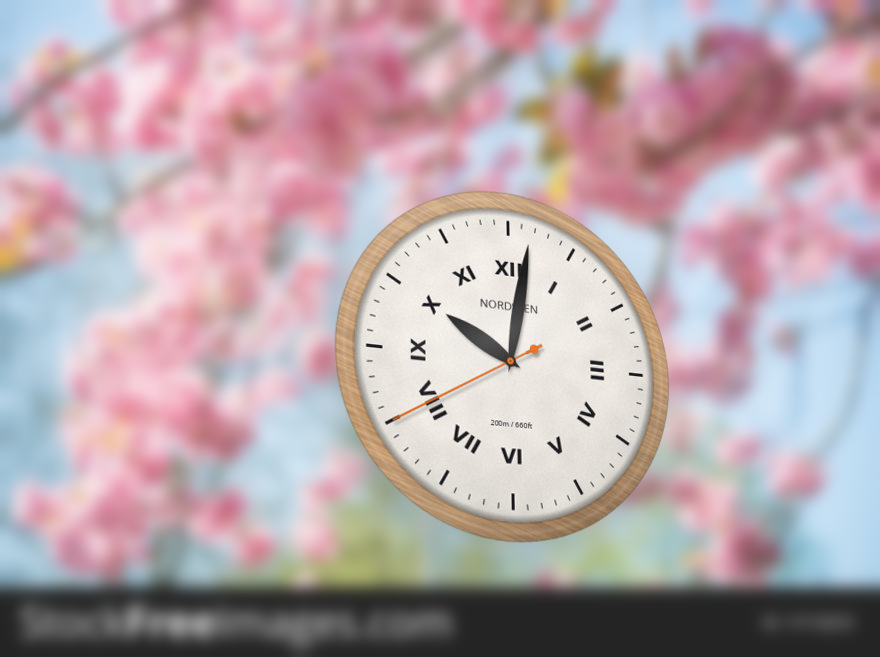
10:01:40
